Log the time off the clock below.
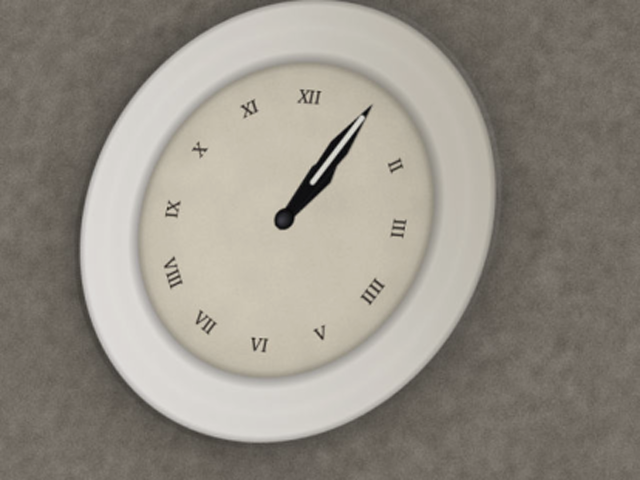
1:05
